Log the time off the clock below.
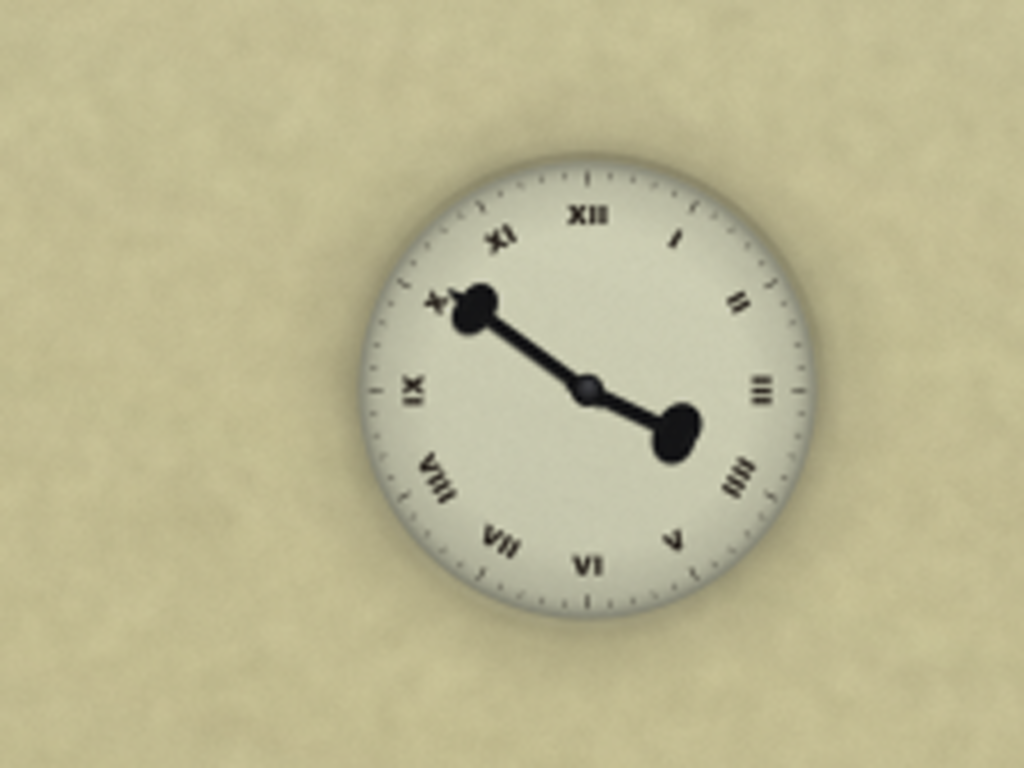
3:51
